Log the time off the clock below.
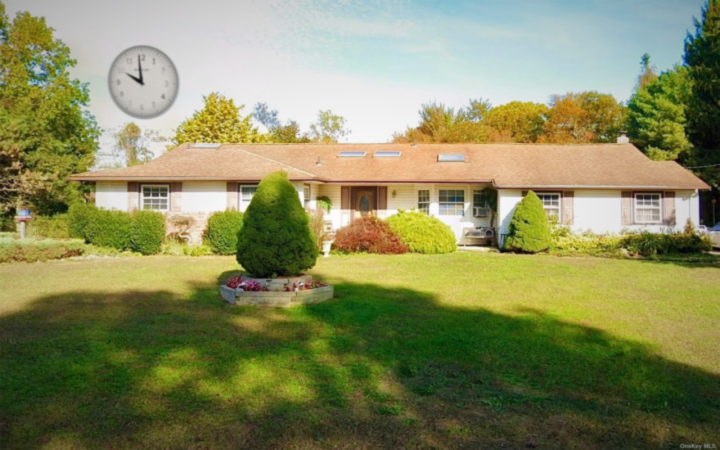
9:59
